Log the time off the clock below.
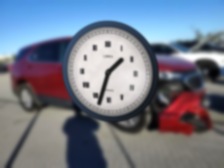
1:33
